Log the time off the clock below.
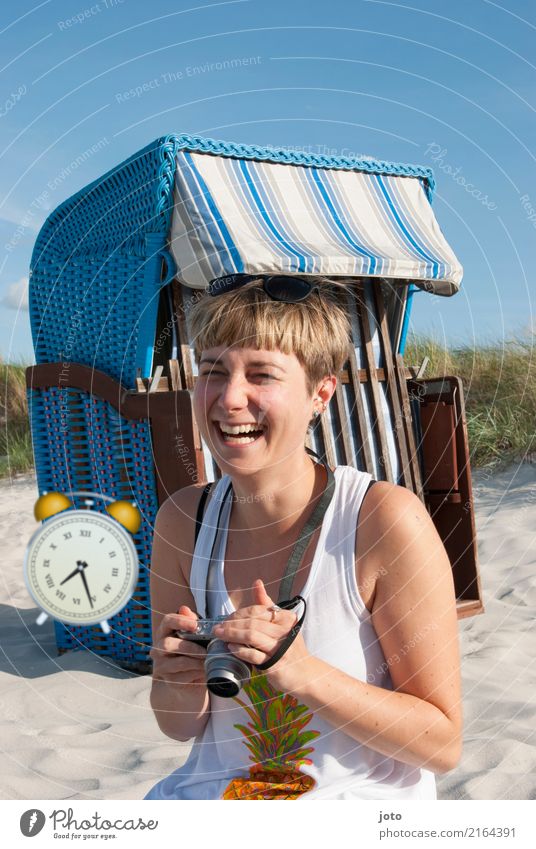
7:26
